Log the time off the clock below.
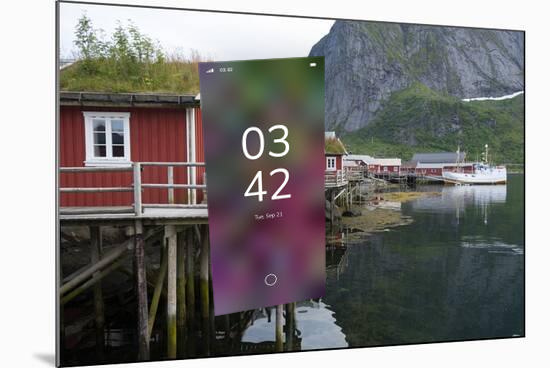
3:42
